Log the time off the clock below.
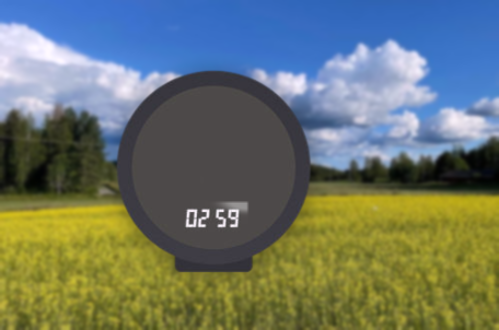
2:59
